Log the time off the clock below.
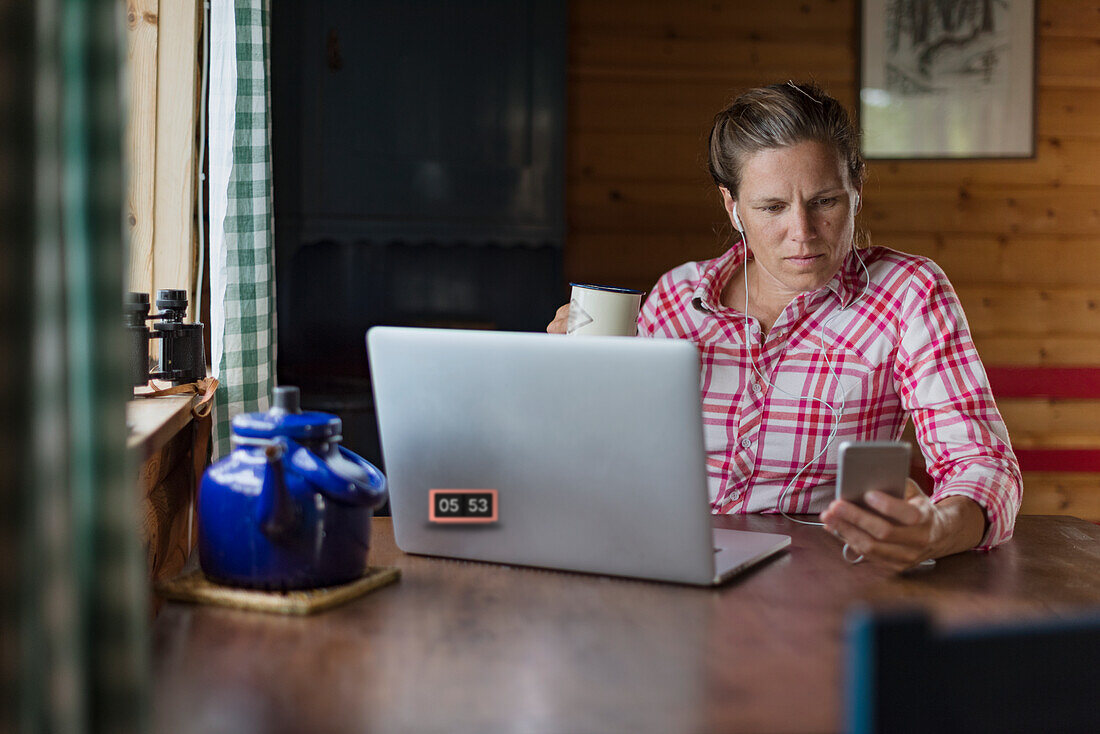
5:53
